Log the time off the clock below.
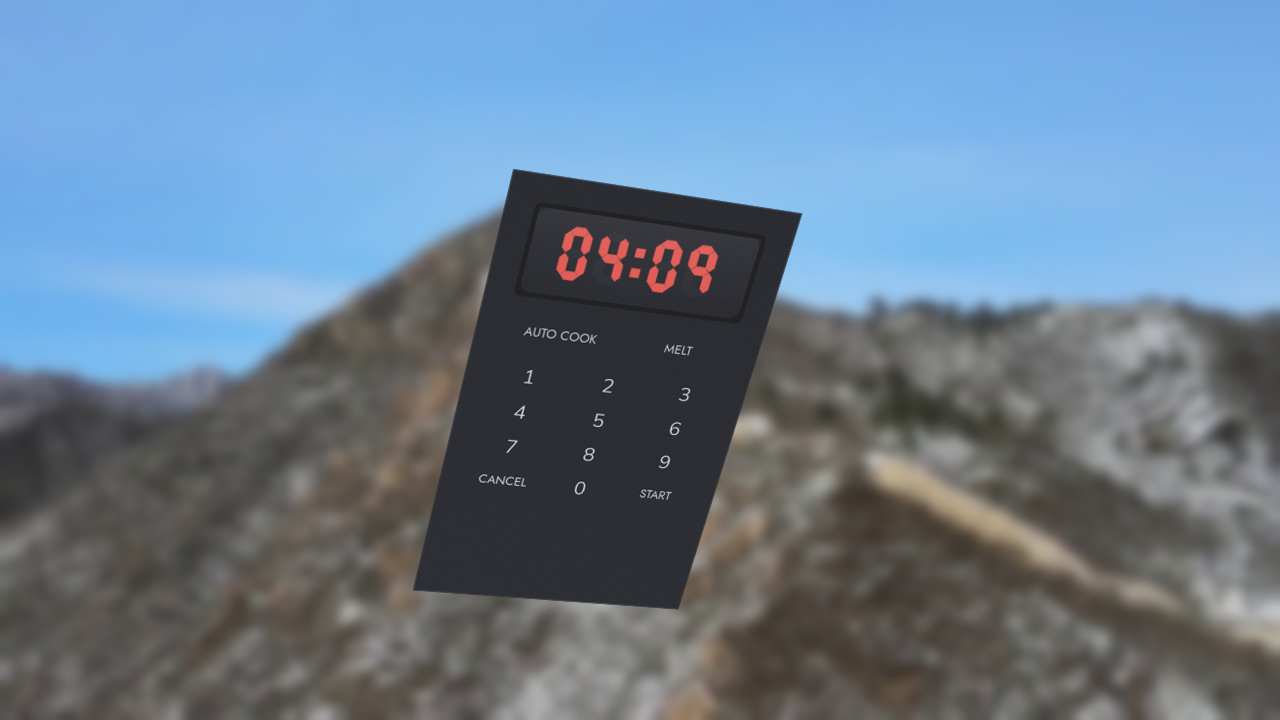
4:09
